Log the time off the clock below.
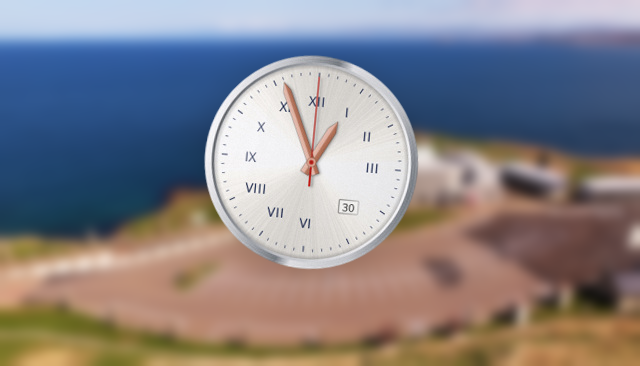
12:56:00
